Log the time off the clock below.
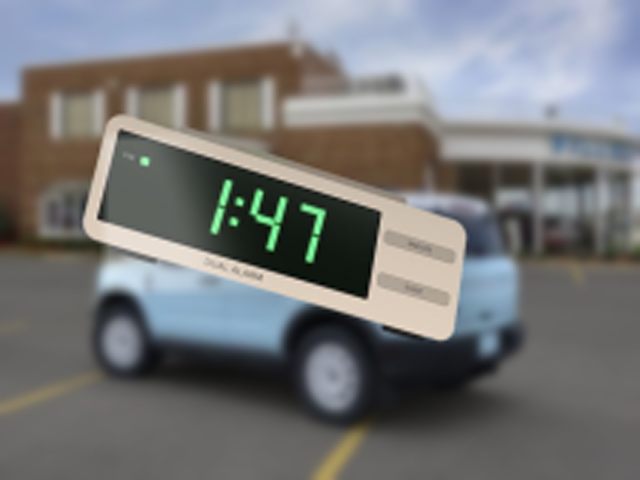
1:47
